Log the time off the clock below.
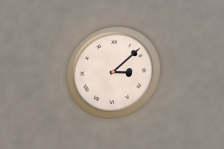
3:08
